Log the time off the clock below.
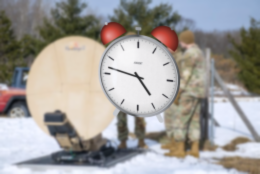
4:47
